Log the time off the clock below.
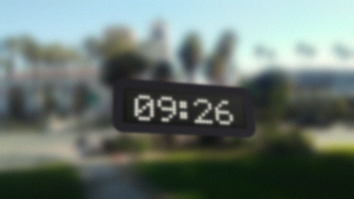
9:26
